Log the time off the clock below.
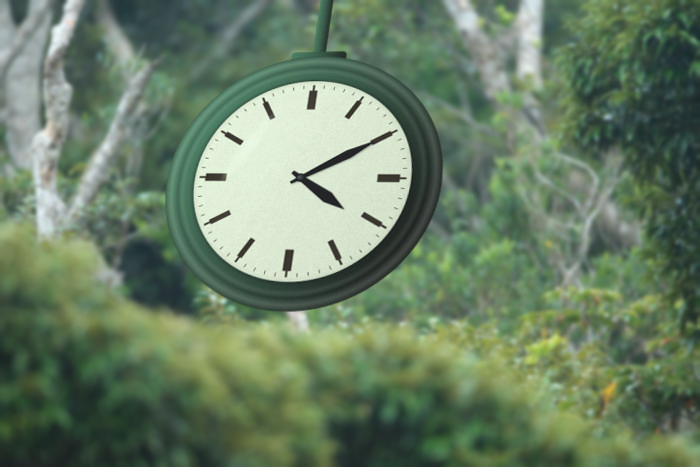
4:10
